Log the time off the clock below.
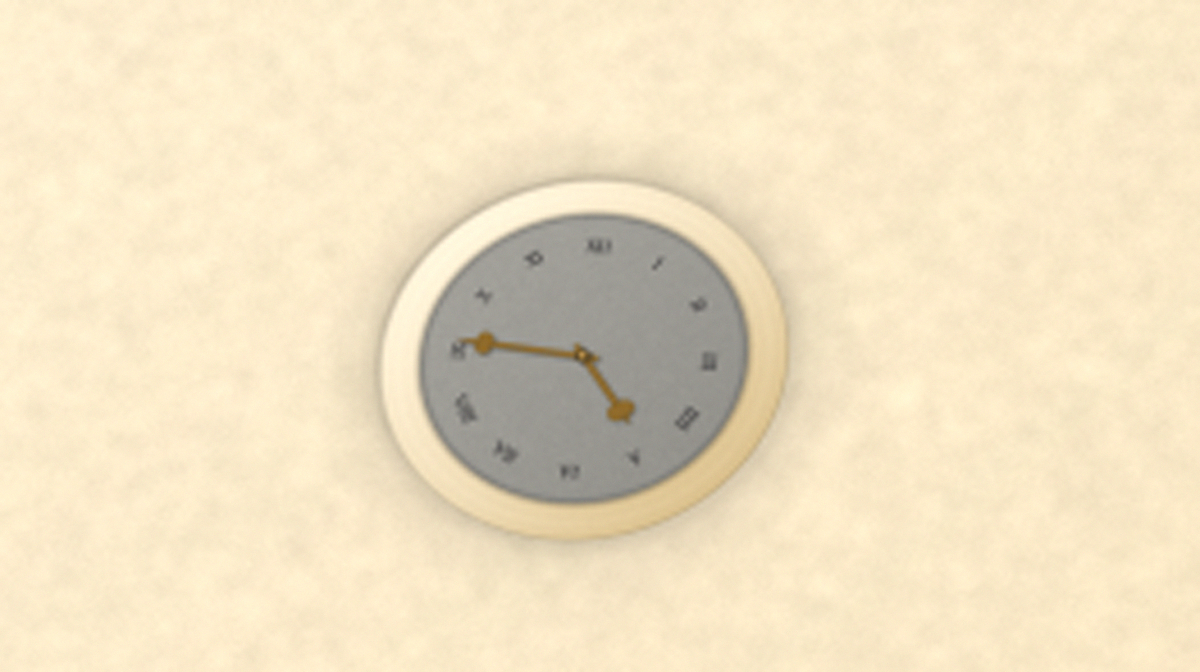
4:46
